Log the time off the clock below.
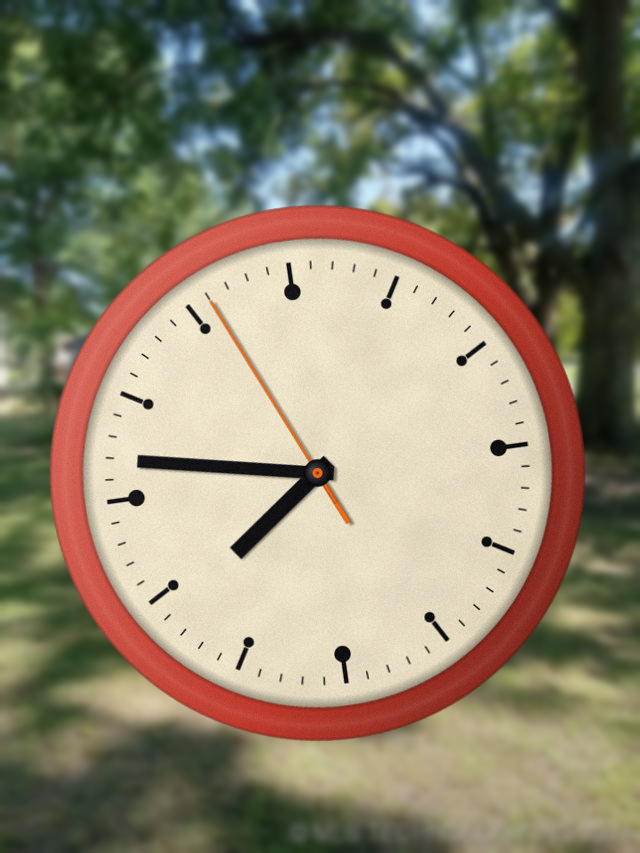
7:46:56
